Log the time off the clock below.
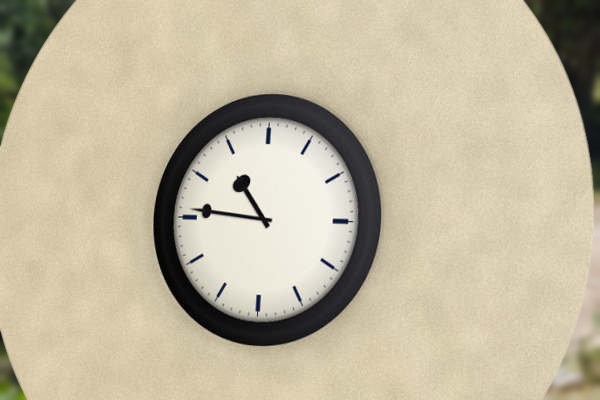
10:46
